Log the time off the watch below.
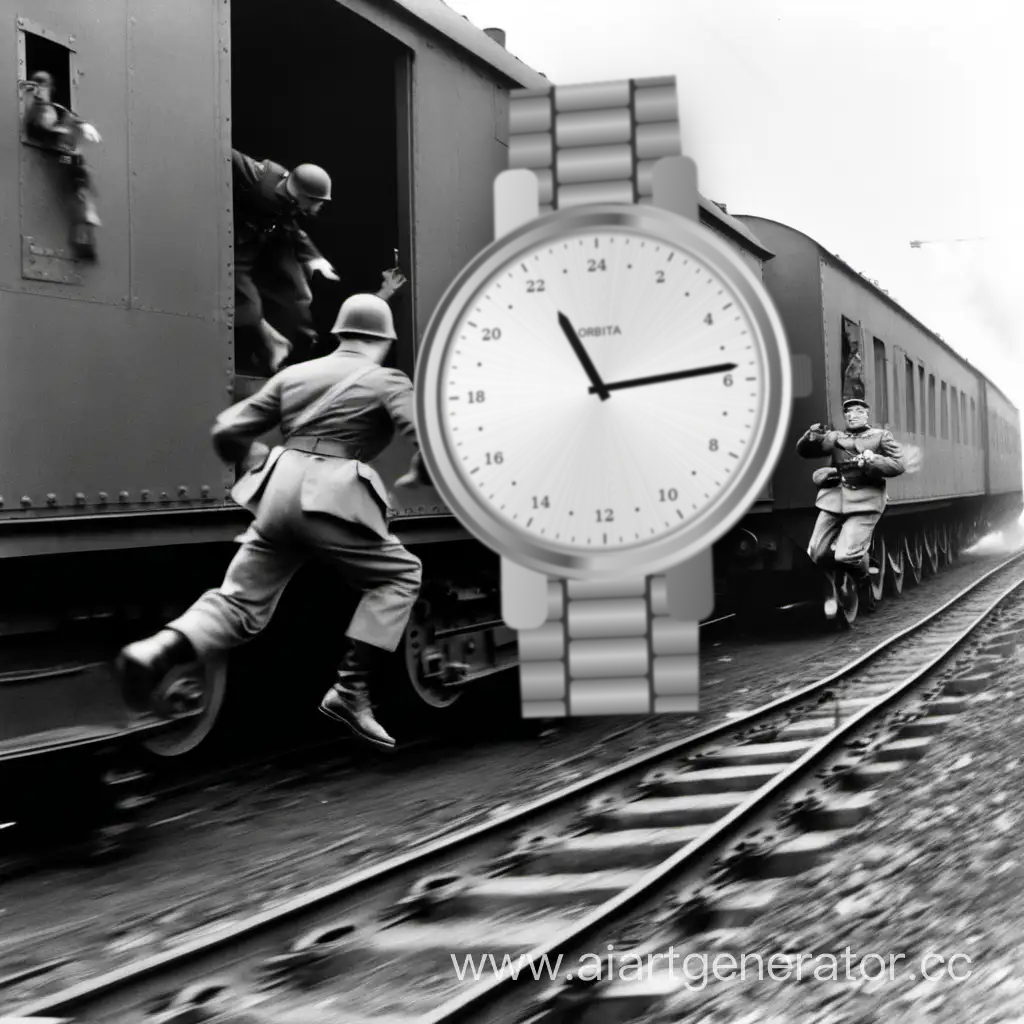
22:14
